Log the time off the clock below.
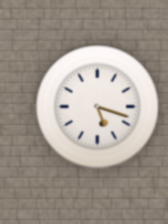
5:18
